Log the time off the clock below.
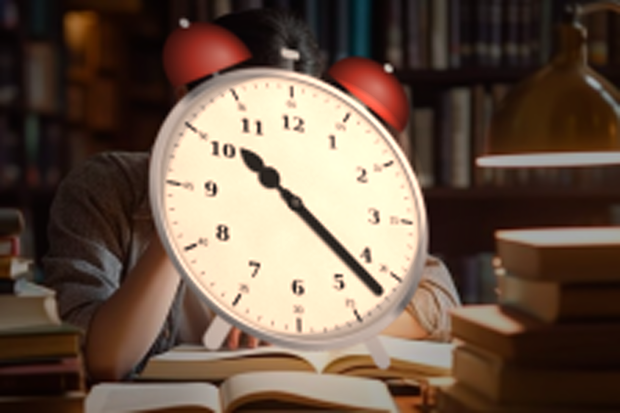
10:22
